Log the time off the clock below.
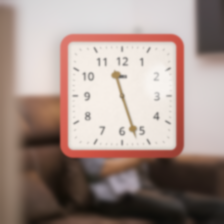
11:27
